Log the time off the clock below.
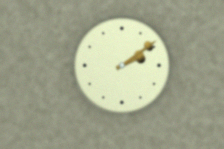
2:09
